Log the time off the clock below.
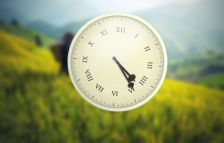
4:24
